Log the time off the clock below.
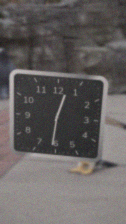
12:31
